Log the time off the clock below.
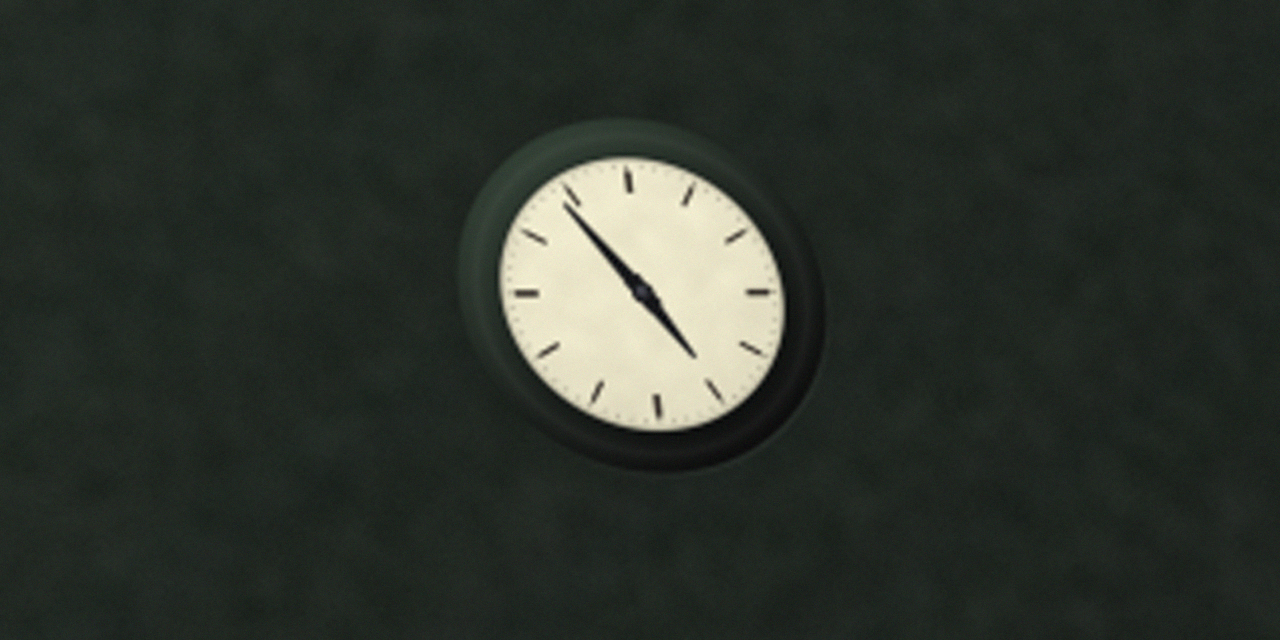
4:54
